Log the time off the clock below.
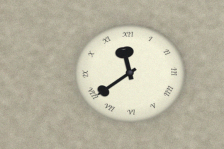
11:39
